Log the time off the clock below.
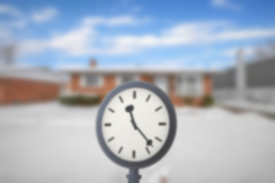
11:23
